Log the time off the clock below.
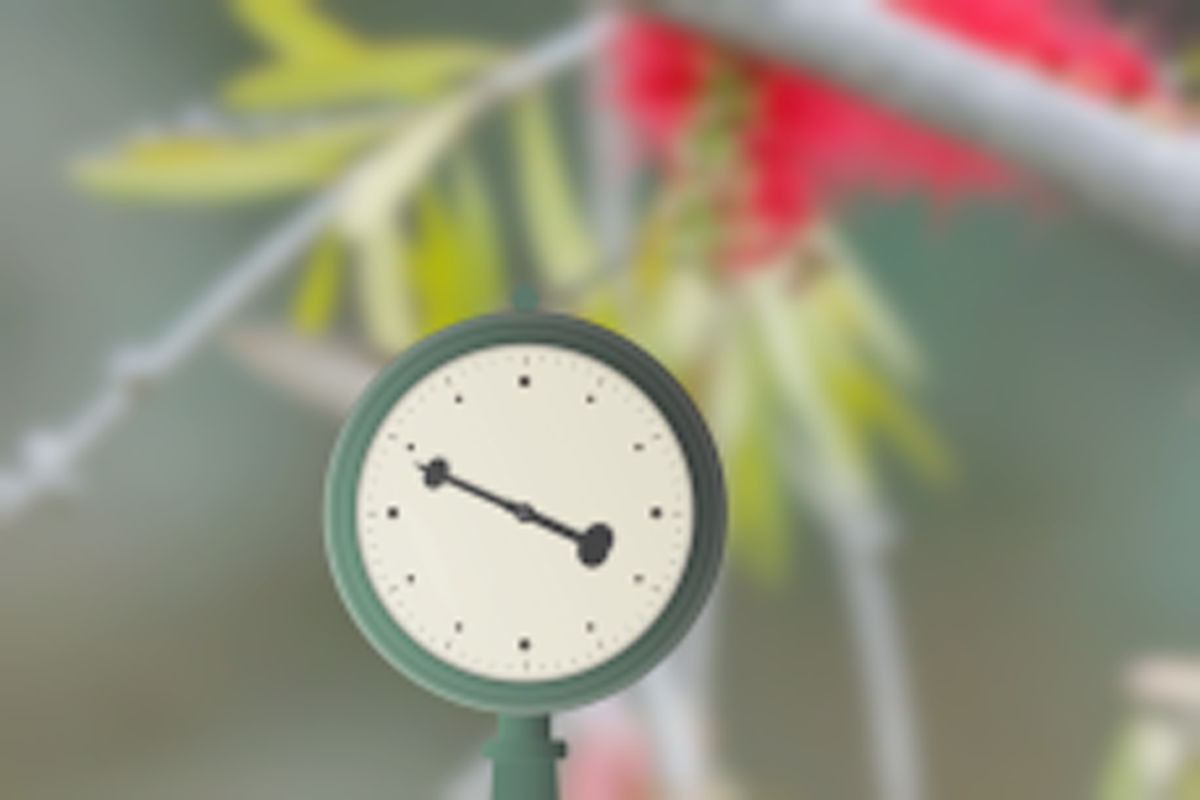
3:49
